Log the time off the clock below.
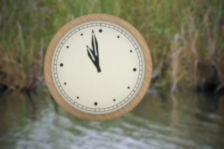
10:58
